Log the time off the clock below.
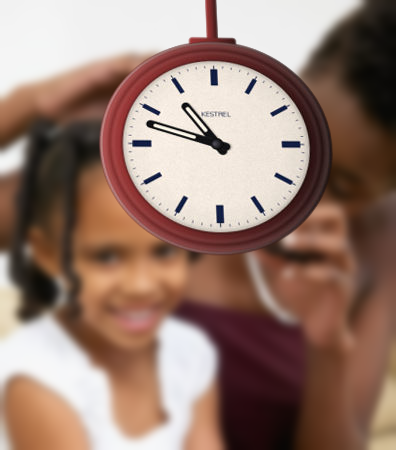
10:48
